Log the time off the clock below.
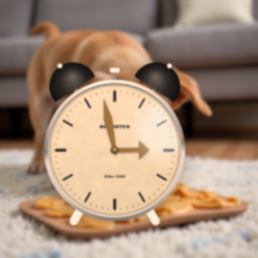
2:58
